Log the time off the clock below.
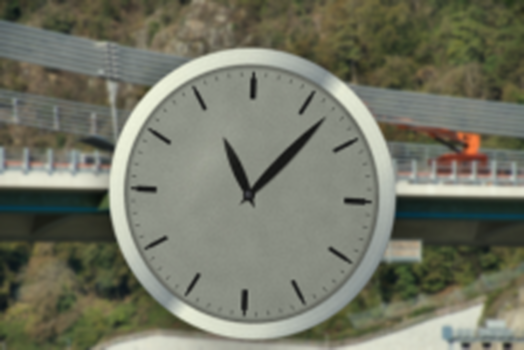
11:07
